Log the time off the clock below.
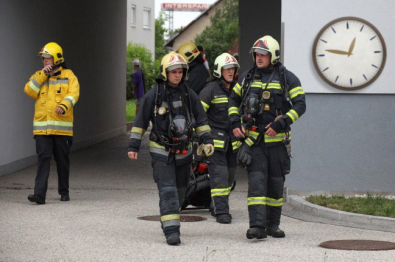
12:47
